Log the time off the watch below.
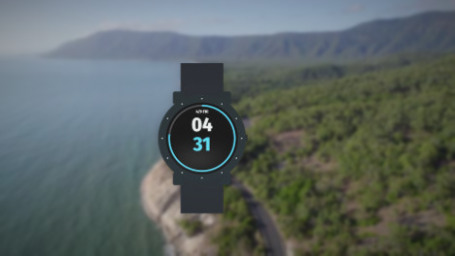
4:31
